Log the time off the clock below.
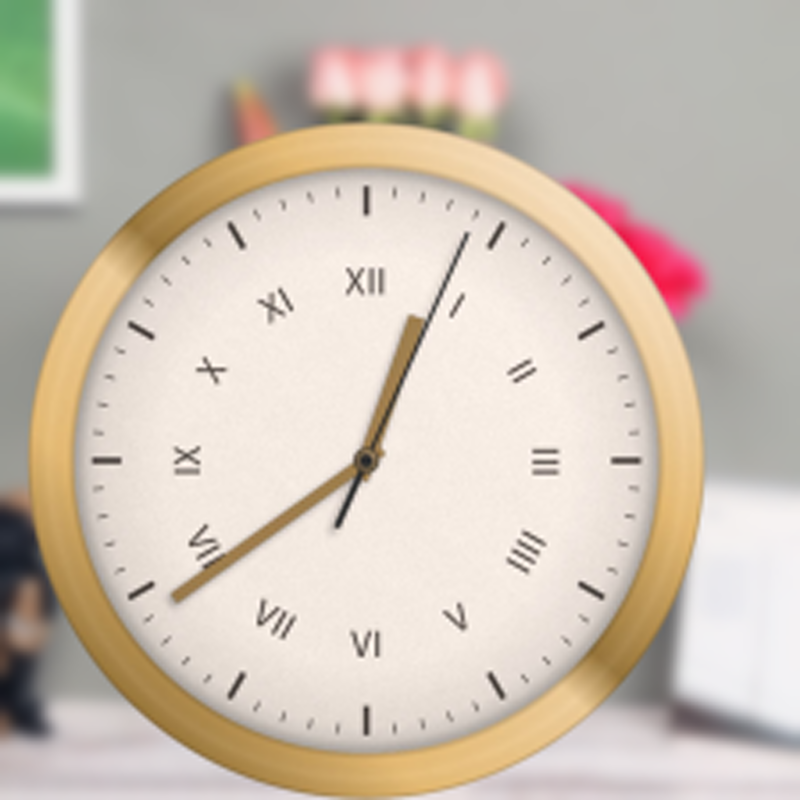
12:39:04
